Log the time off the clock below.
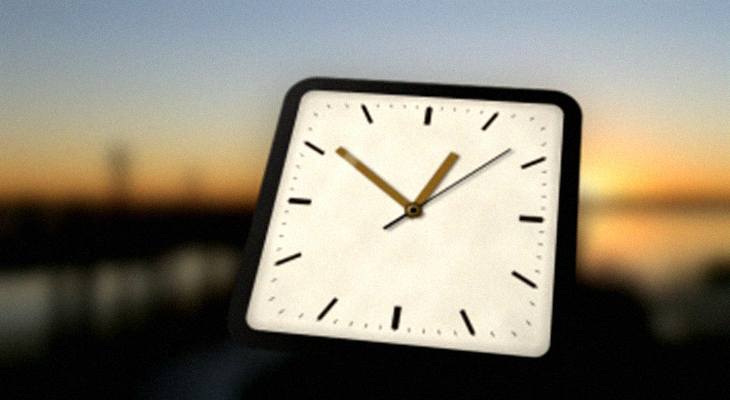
12:51:08
